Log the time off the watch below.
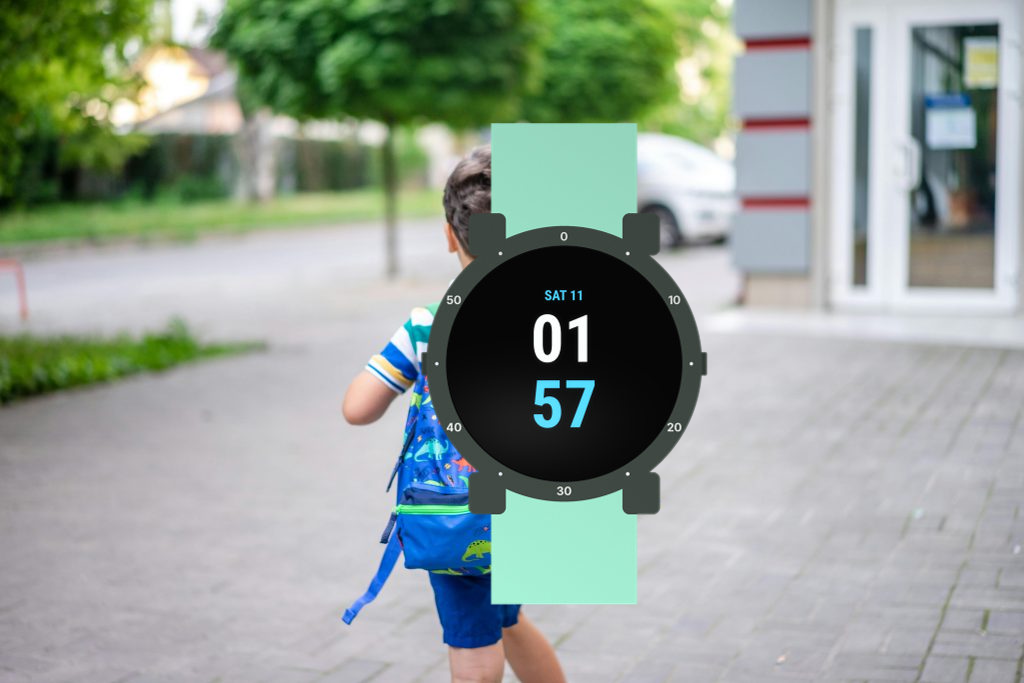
1:57
